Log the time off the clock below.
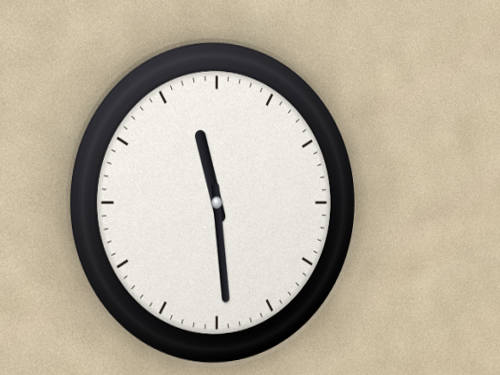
11:29
